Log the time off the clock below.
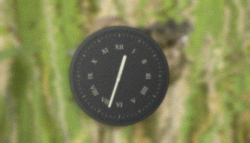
12:33
